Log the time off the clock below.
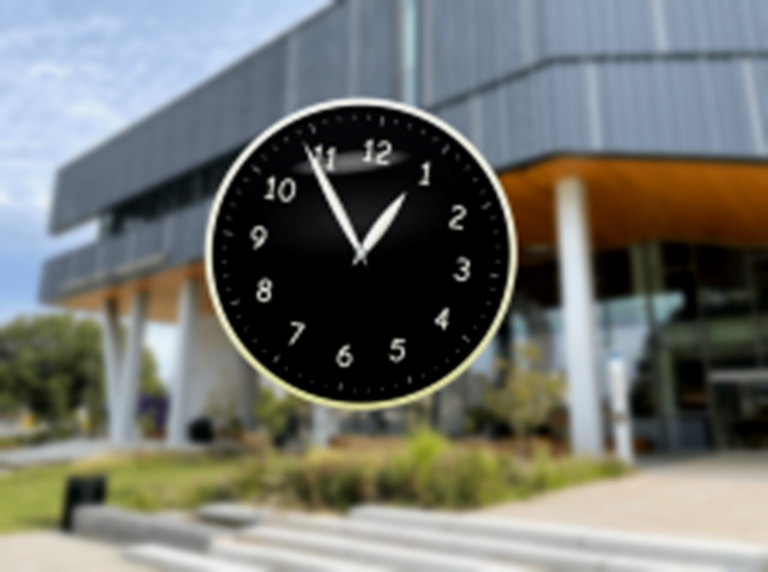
12:54
